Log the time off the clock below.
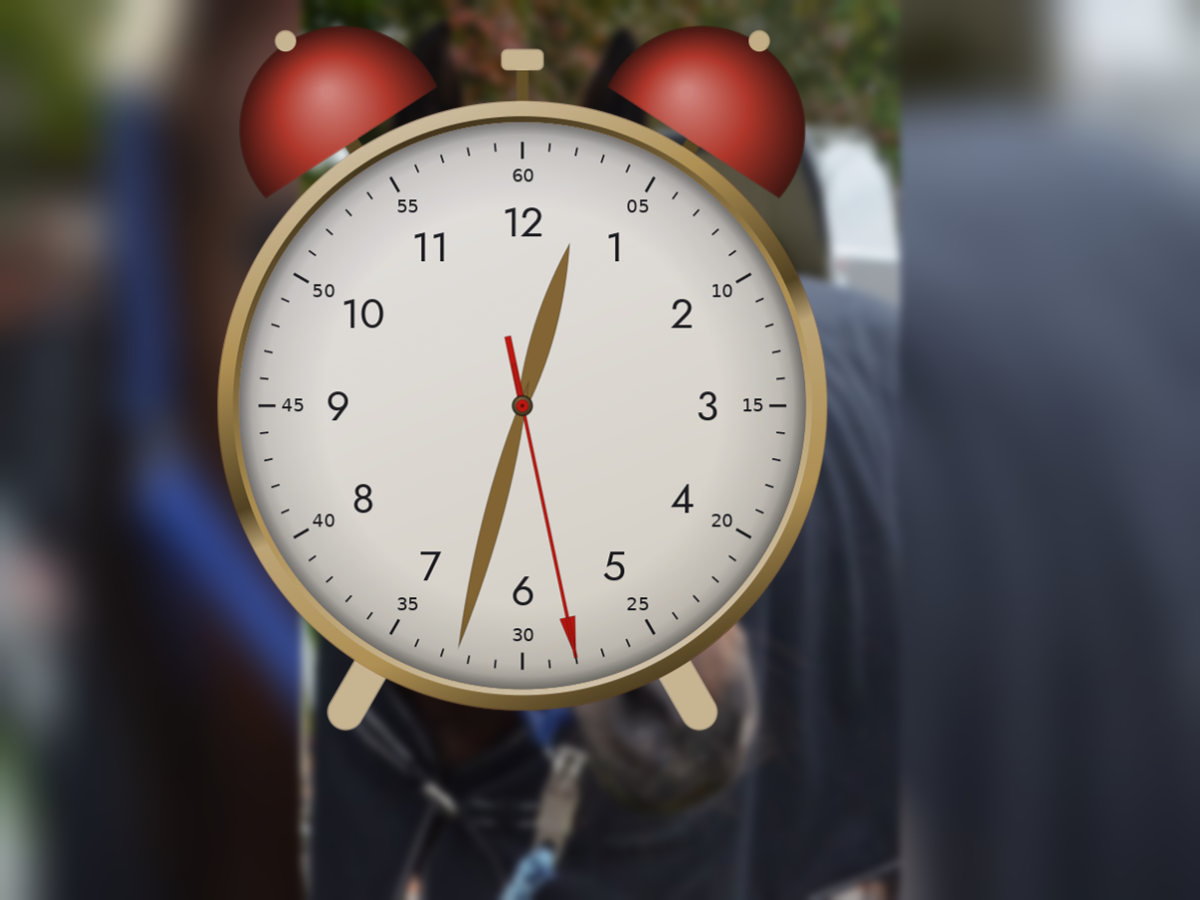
12:32:28
